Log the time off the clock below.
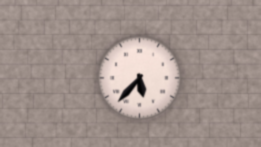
5:37
